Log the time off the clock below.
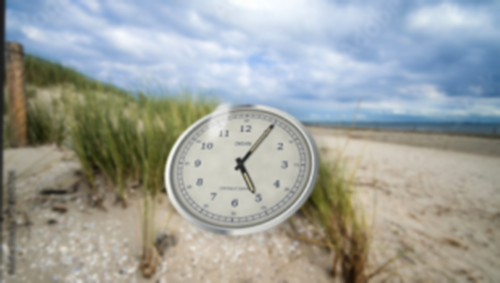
5:05
